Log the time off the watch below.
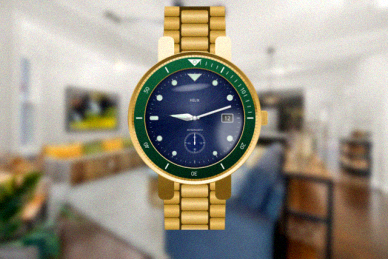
9:12
